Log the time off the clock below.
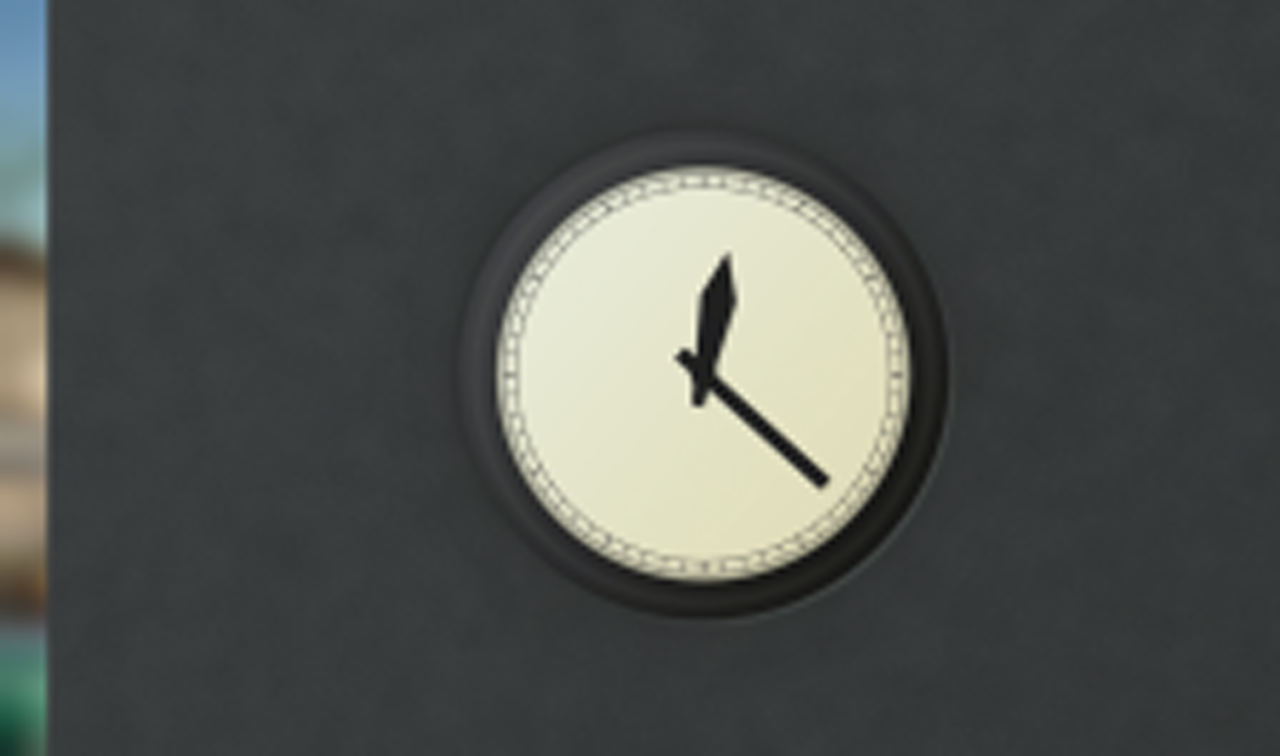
12:22
